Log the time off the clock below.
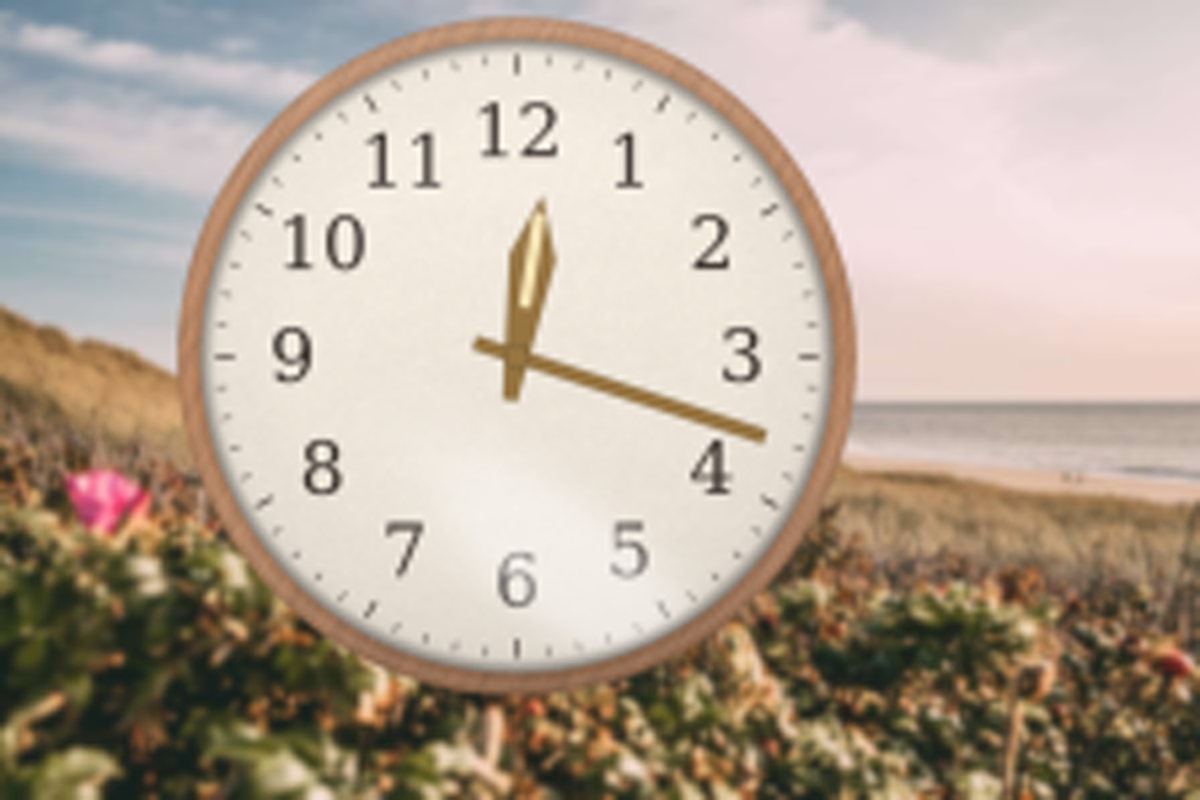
12:18
